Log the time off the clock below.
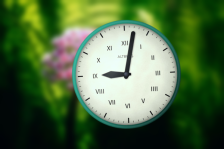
9:02
